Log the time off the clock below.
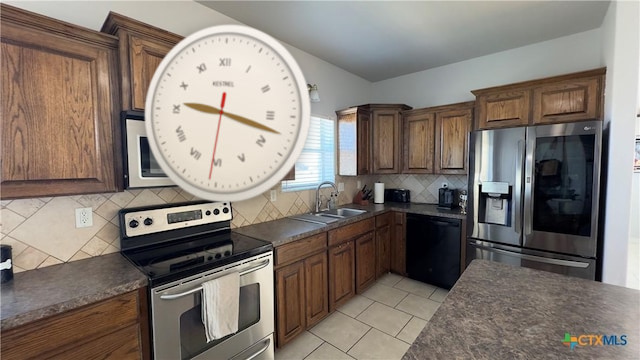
9:17:31
